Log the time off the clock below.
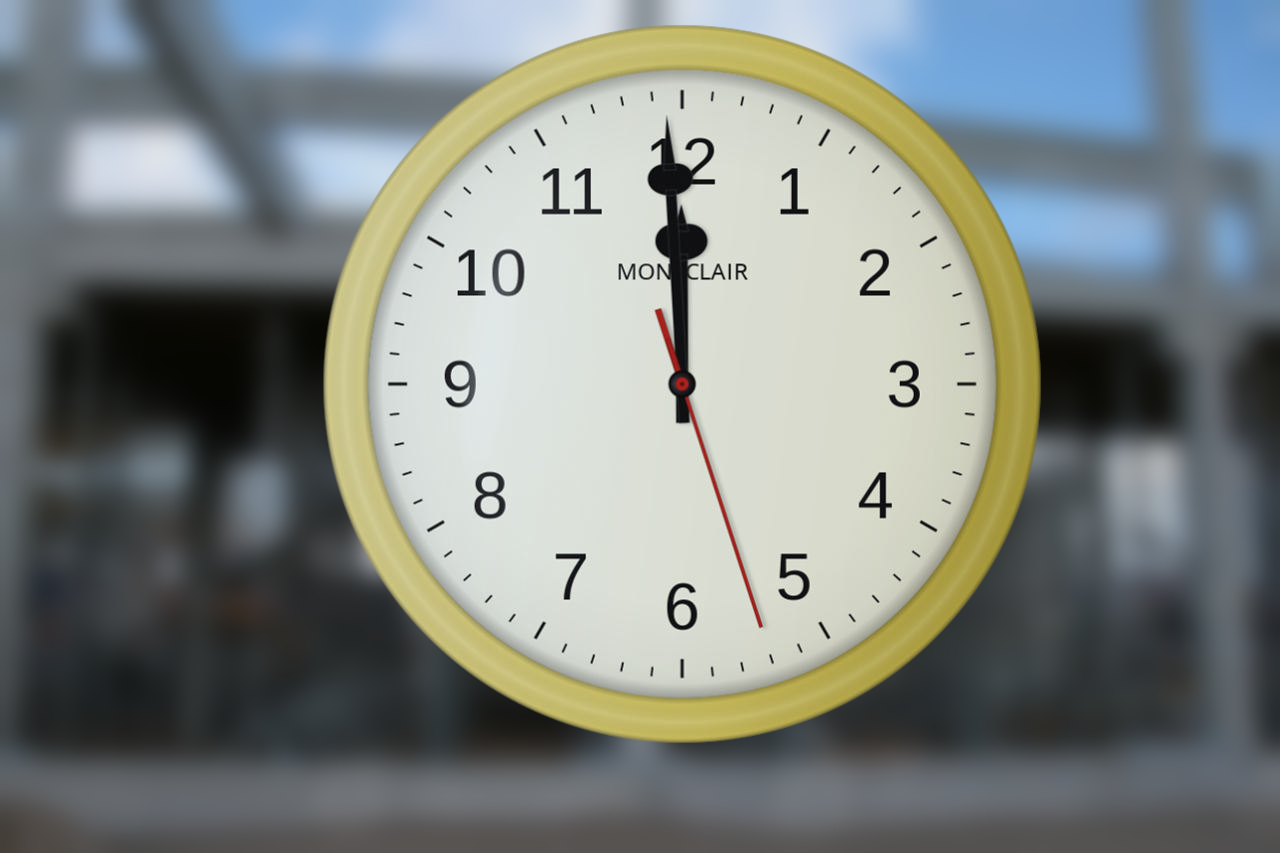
11:59:27
